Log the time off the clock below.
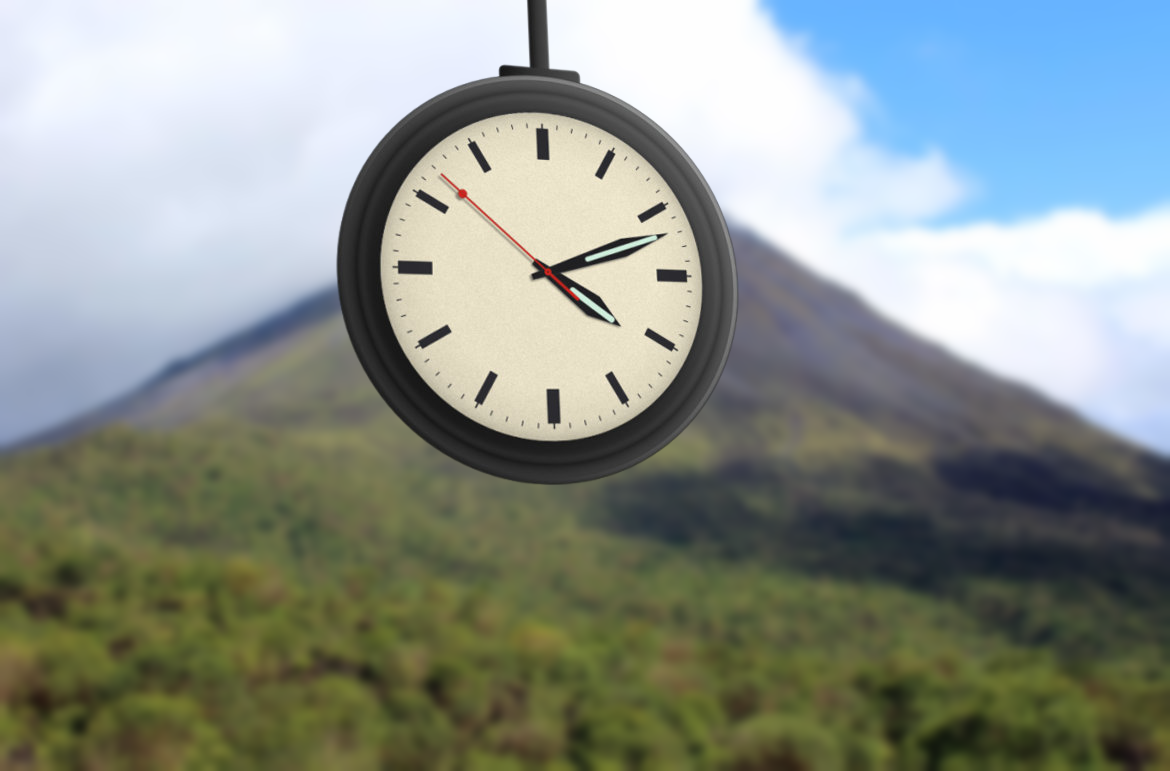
4:11:52
